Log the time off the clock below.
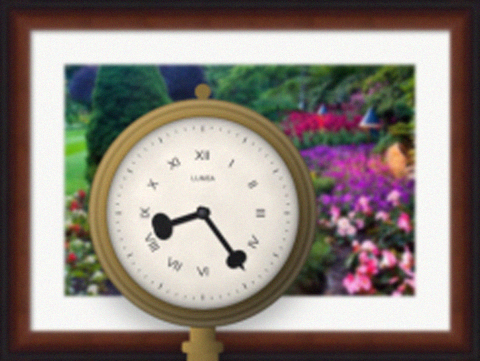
8:24
